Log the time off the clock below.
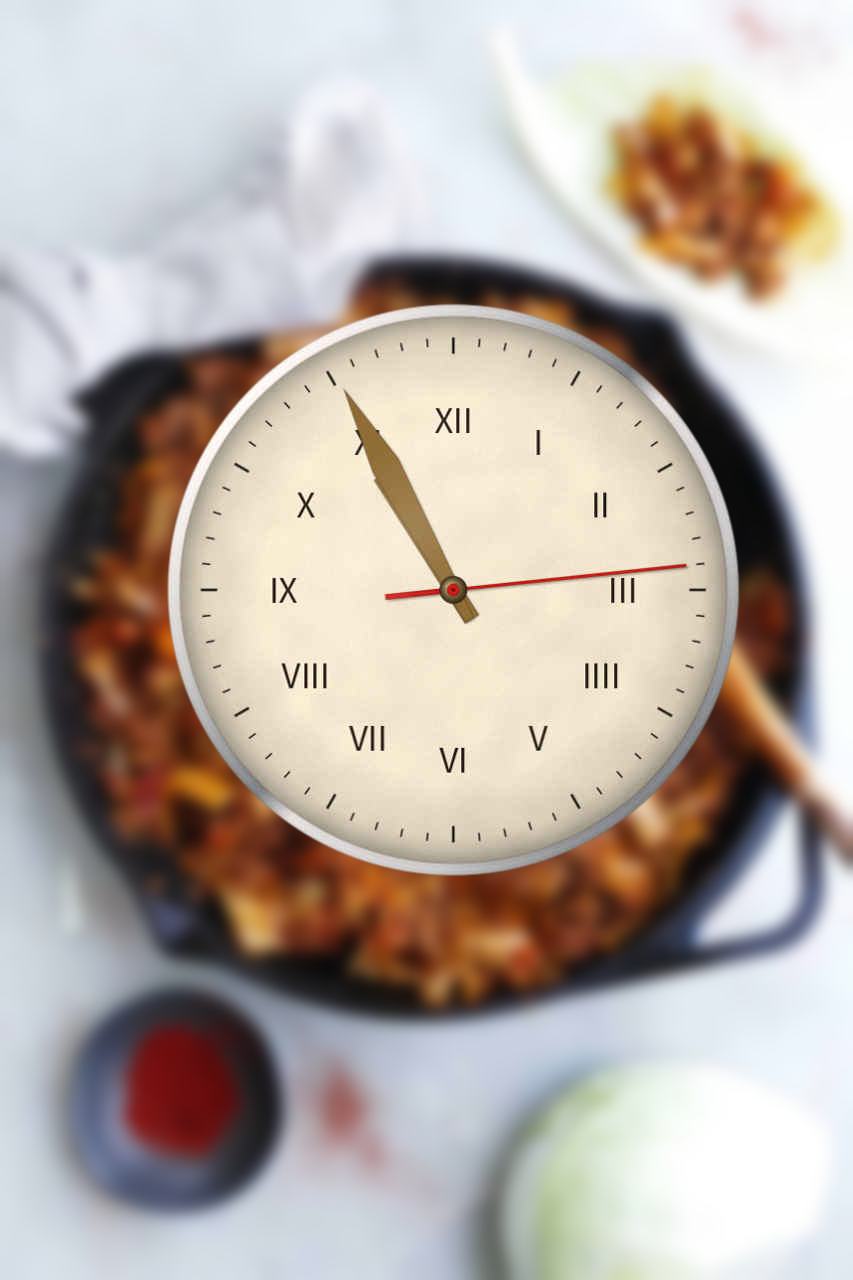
10:55:14
